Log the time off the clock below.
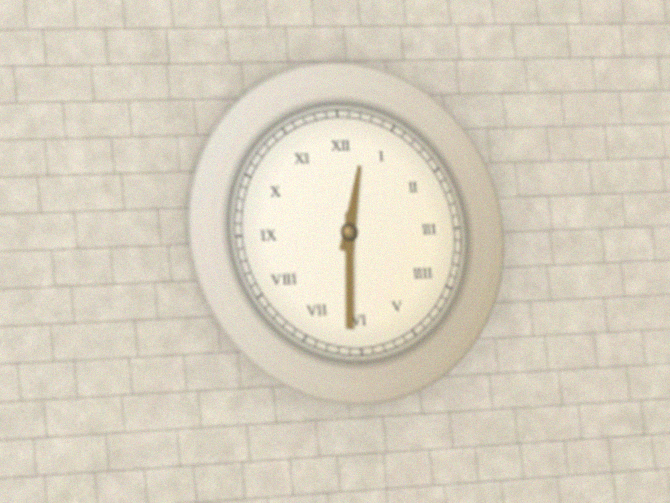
12:31
